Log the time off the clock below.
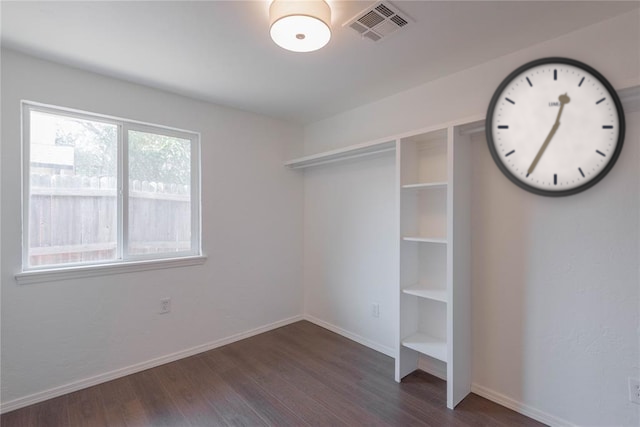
12:35
